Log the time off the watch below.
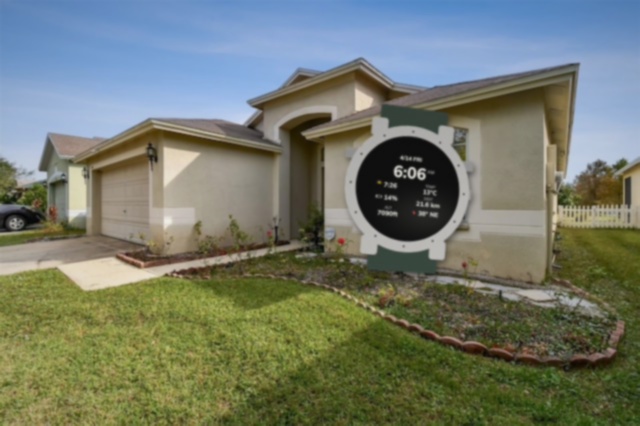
6:06
